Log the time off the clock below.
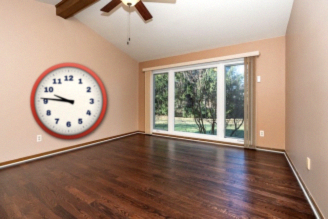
9:46
